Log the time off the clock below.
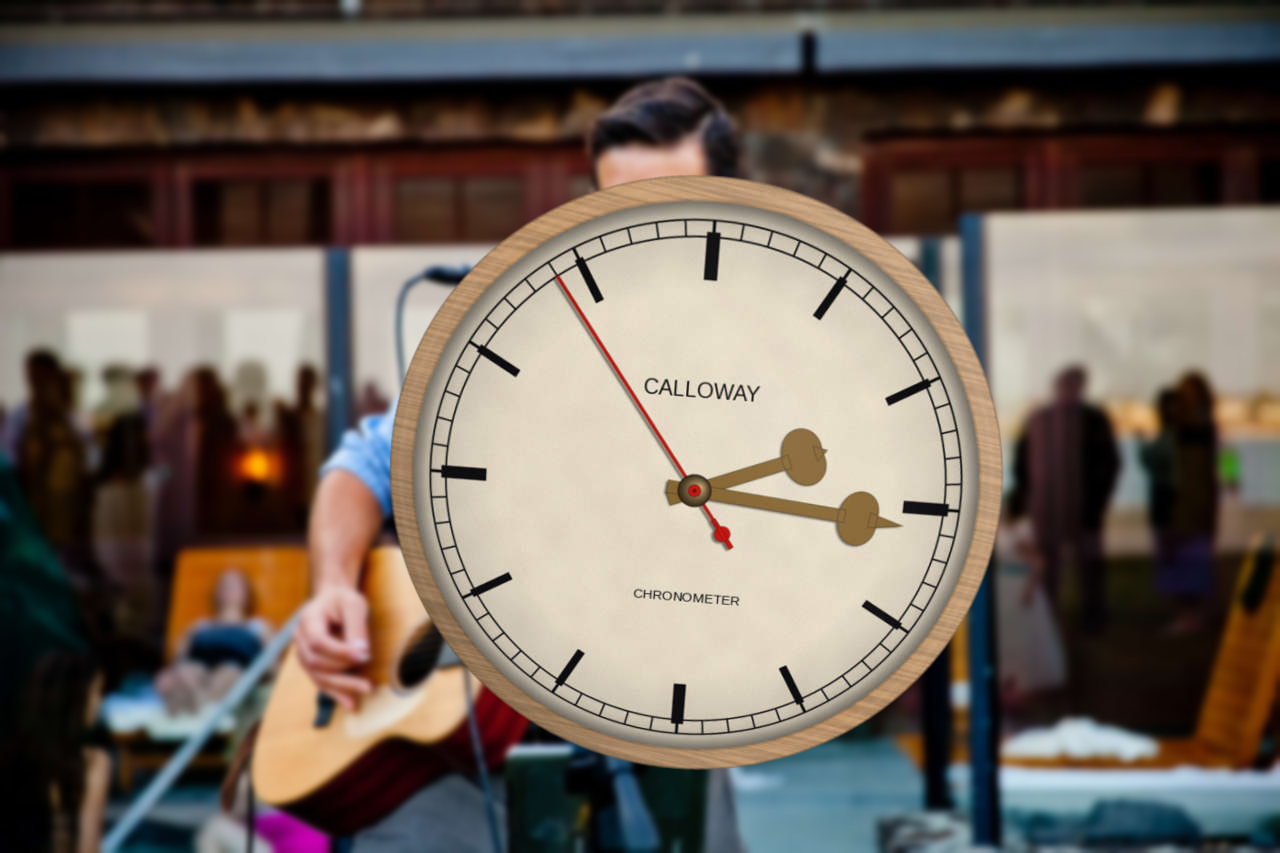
2:15:54
